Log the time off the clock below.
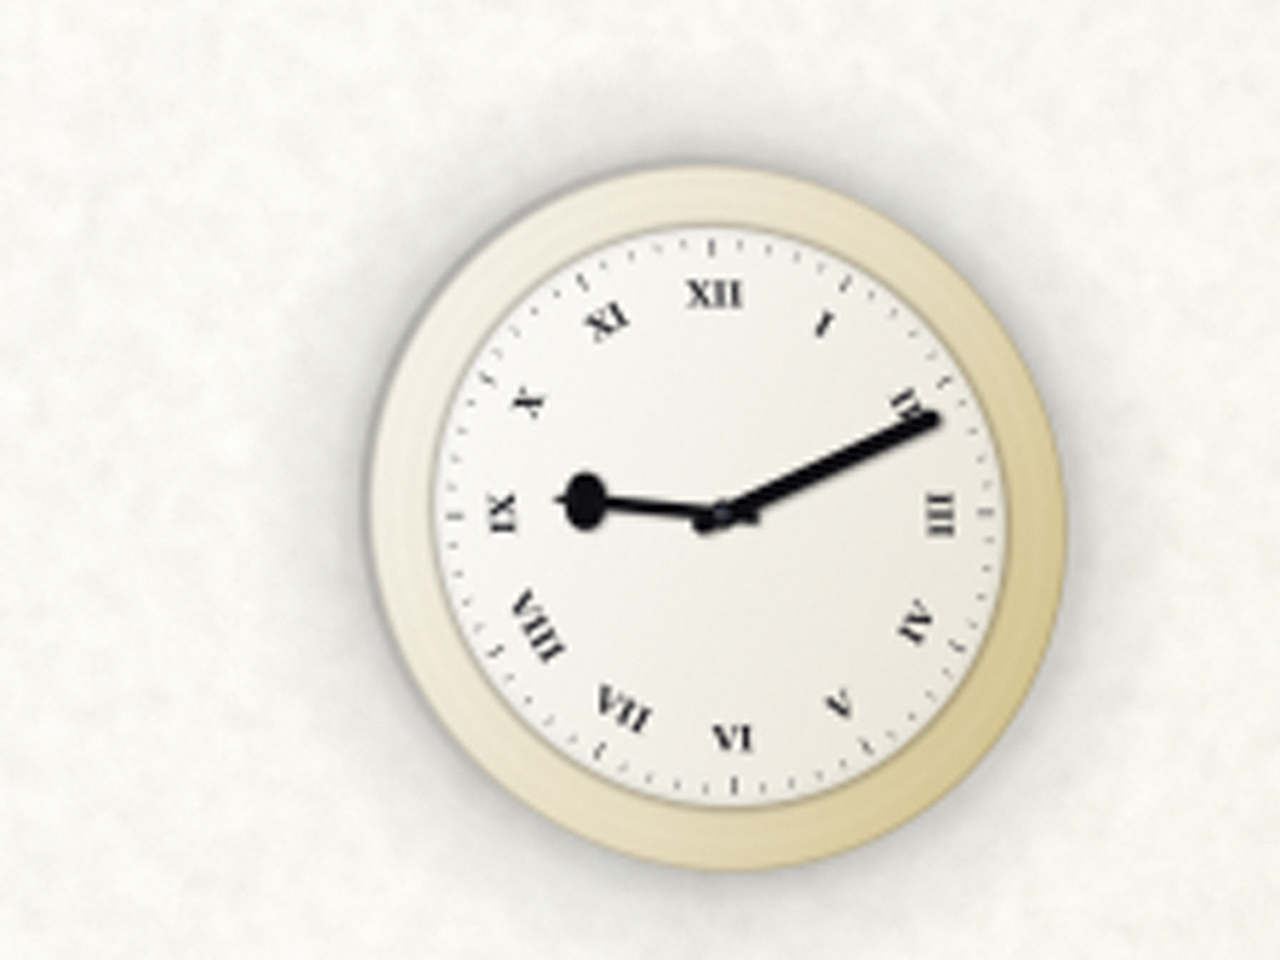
9:11
